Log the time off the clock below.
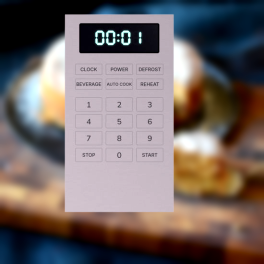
0:01
